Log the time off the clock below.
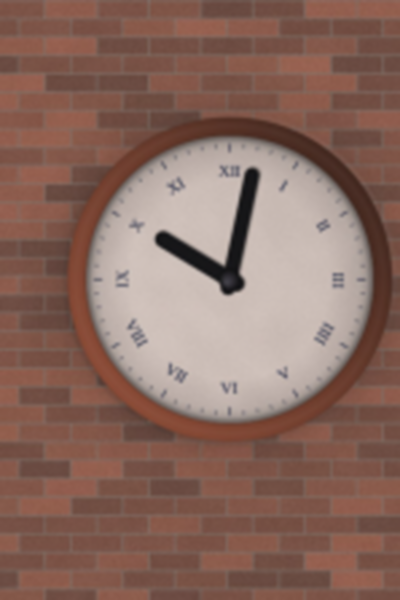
10:02
